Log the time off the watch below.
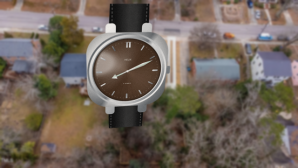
8:11
